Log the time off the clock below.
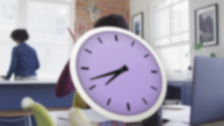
7:42
